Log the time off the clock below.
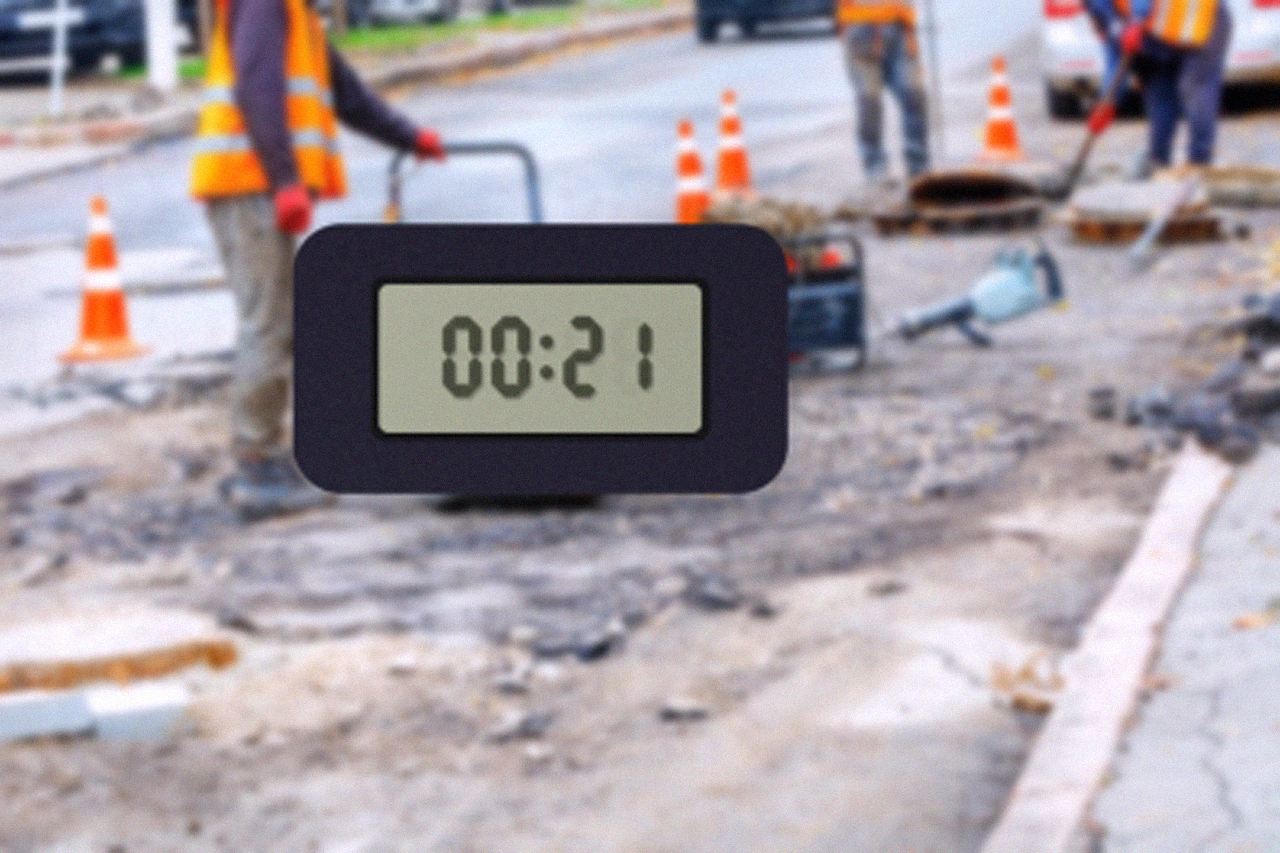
0:21
